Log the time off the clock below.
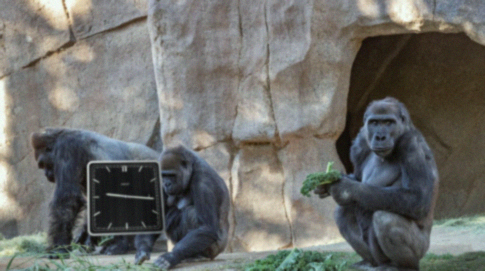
9:16
